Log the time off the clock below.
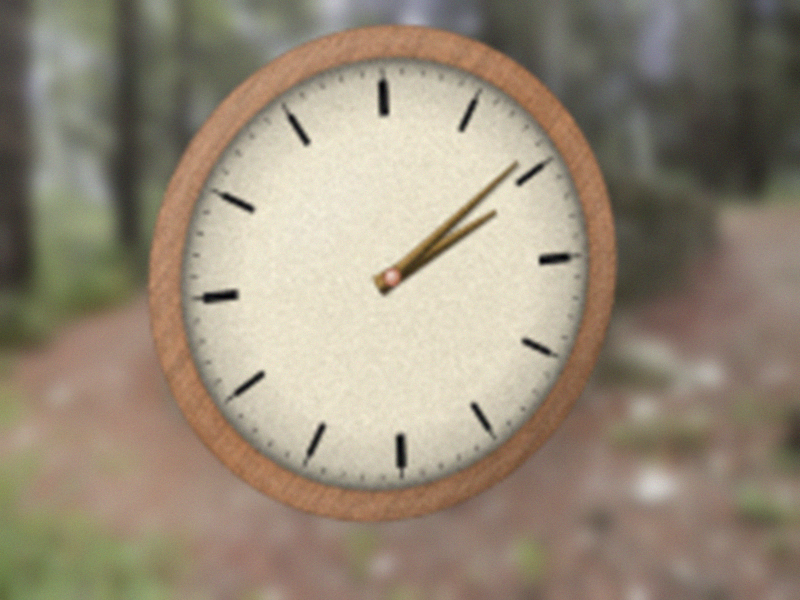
2:09
